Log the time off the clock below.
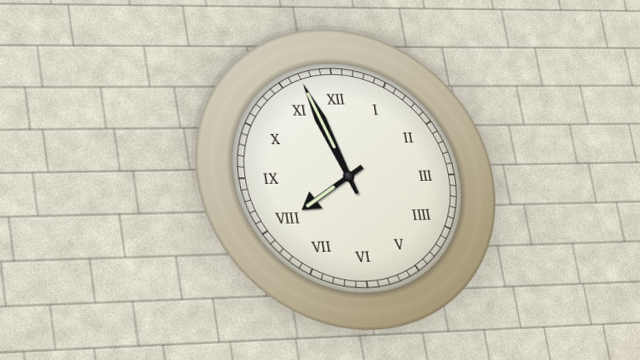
7:57
